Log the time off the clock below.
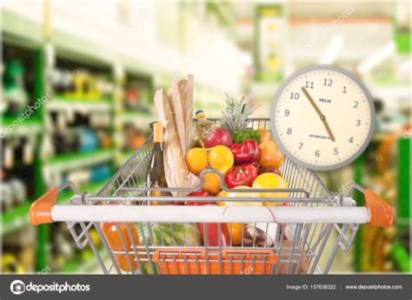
4:53
